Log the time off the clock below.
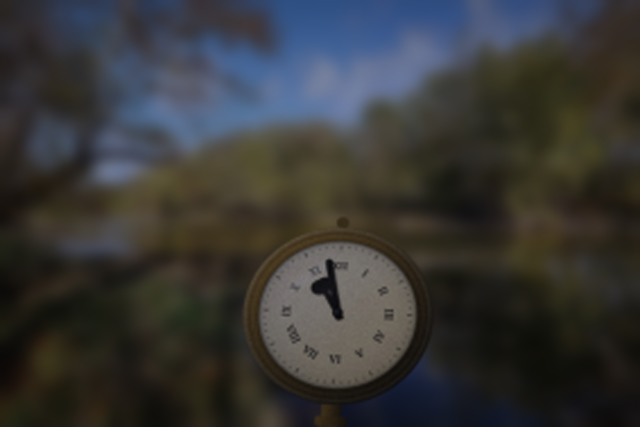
10:58
